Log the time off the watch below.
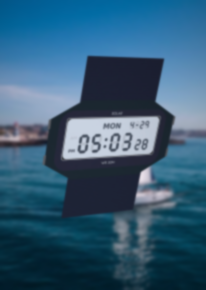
5:03:28
